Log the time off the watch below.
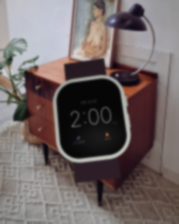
2:00
